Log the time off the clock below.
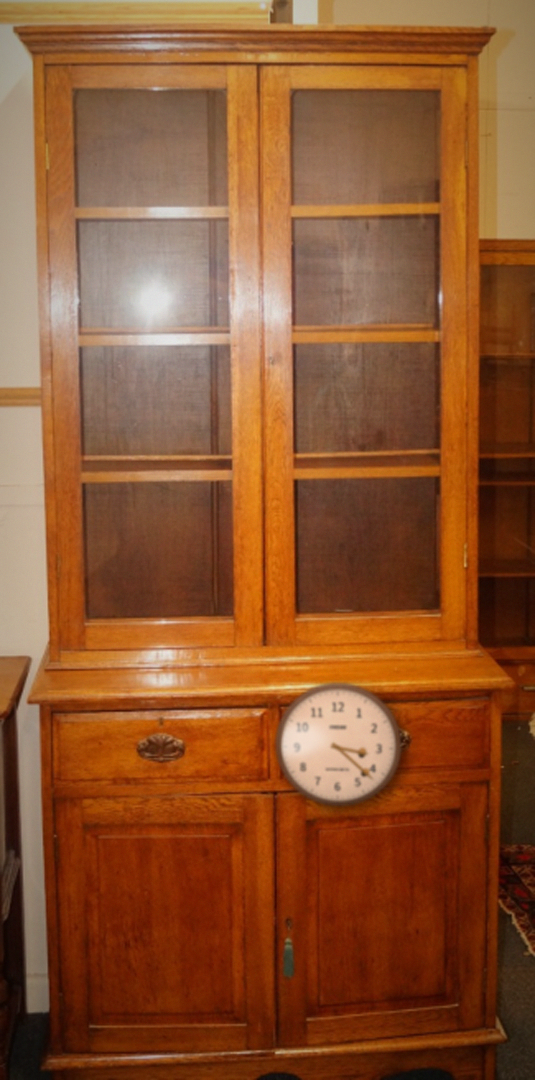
3:22
